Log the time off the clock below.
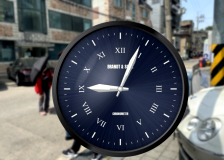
9:04
